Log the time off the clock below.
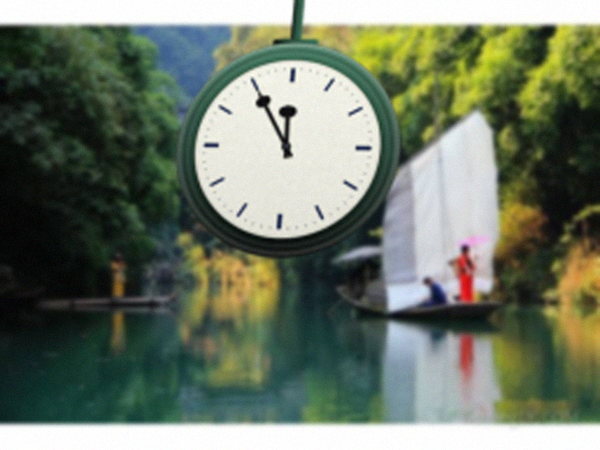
11:55
